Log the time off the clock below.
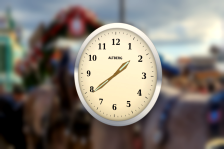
1:39
